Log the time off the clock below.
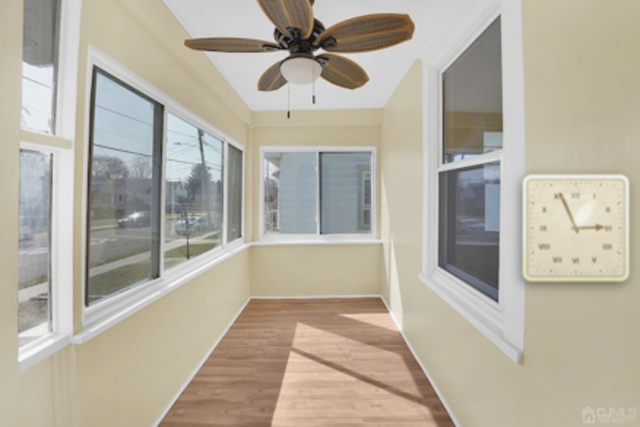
2:56
